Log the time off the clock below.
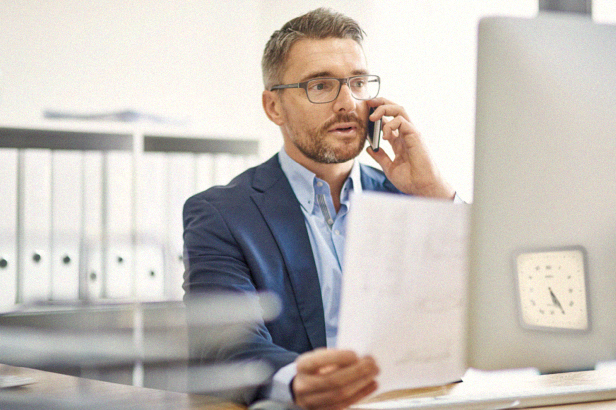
5:25
